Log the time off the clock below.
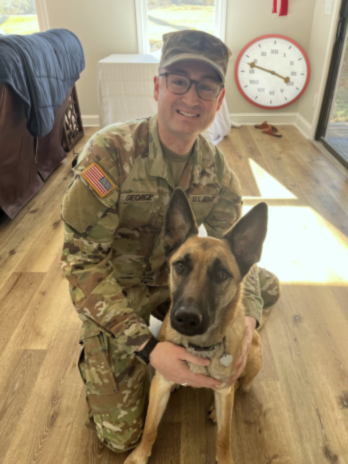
3:48
